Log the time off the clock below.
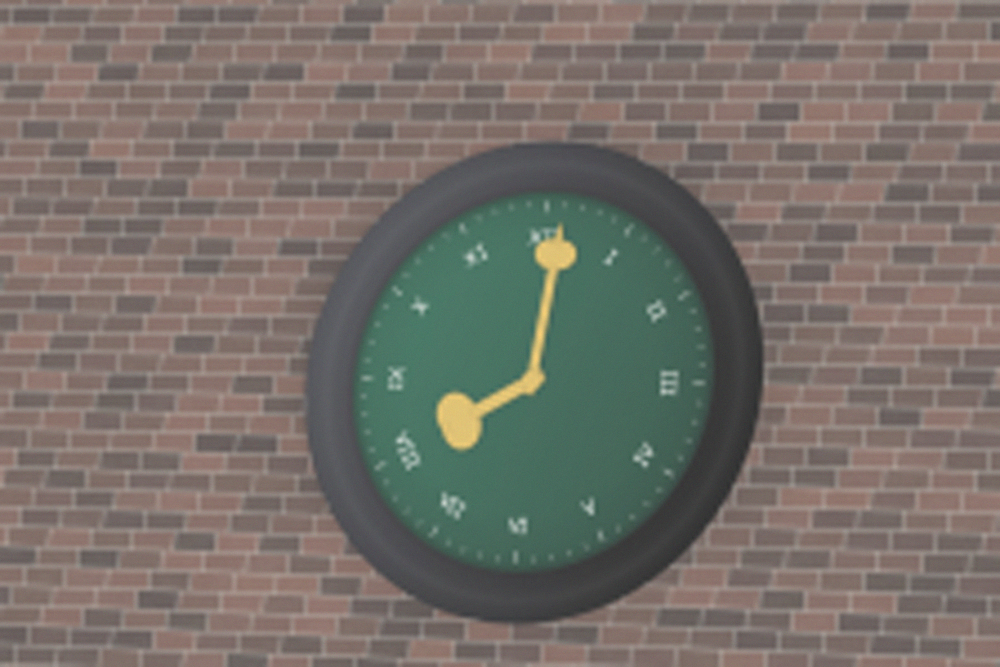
8:01
